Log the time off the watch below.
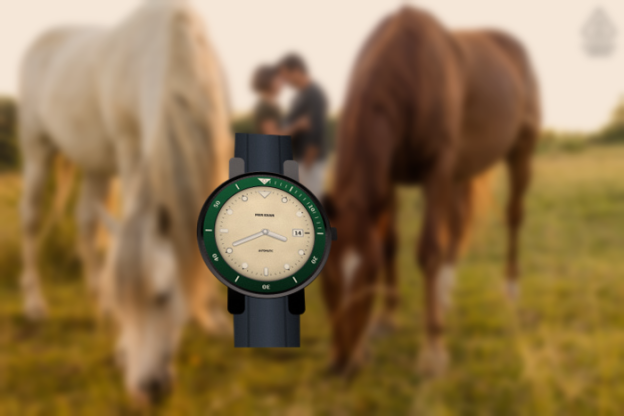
3:41
